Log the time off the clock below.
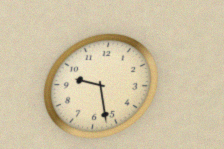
9:27
